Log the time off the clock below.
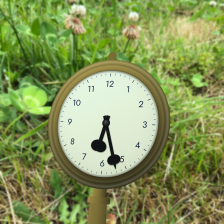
6:27
